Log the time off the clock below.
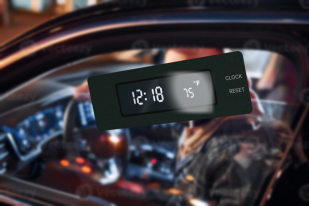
12:18
